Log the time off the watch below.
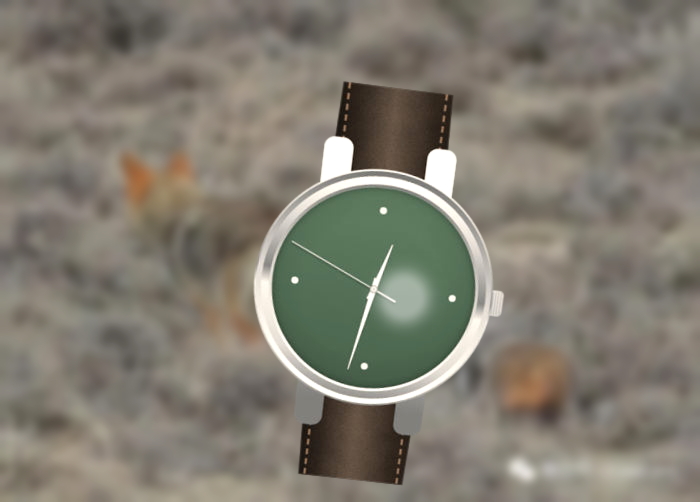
12:31:49
